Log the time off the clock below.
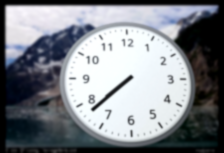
7:38
